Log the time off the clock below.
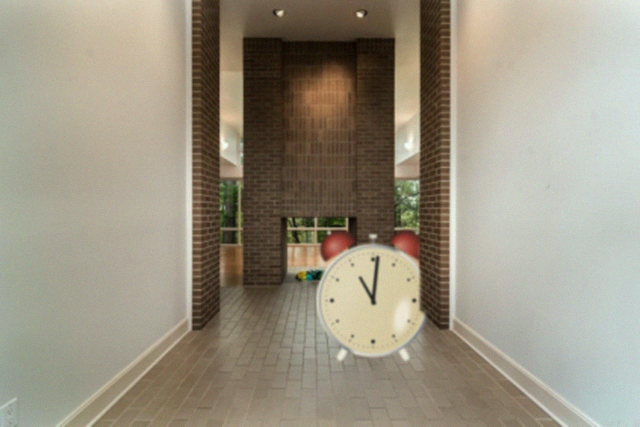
11:01
